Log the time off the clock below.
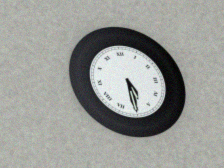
5:30
